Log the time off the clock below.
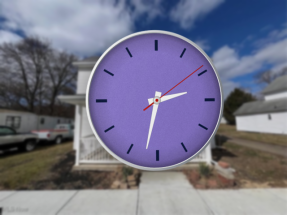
2:32:09
